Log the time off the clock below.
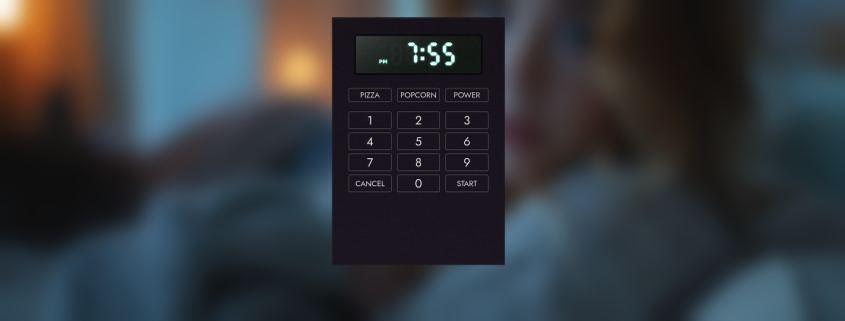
7:55
